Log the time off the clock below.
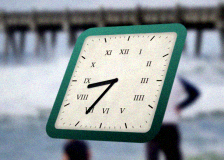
8:35
